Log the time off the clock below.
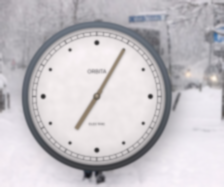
7:05
